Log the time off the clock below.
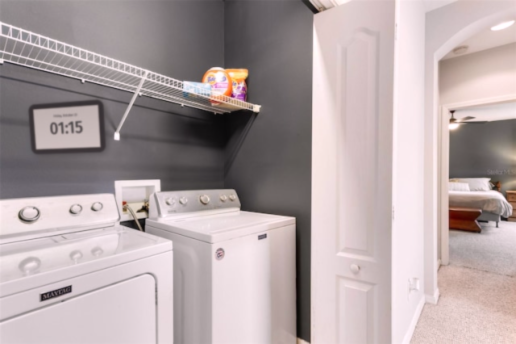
1:15
